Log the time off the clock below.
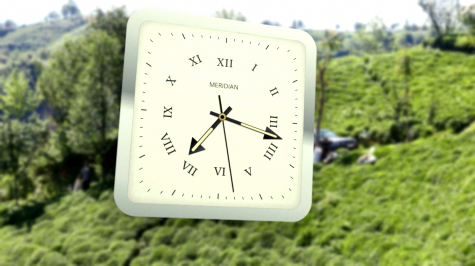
7:17:28
